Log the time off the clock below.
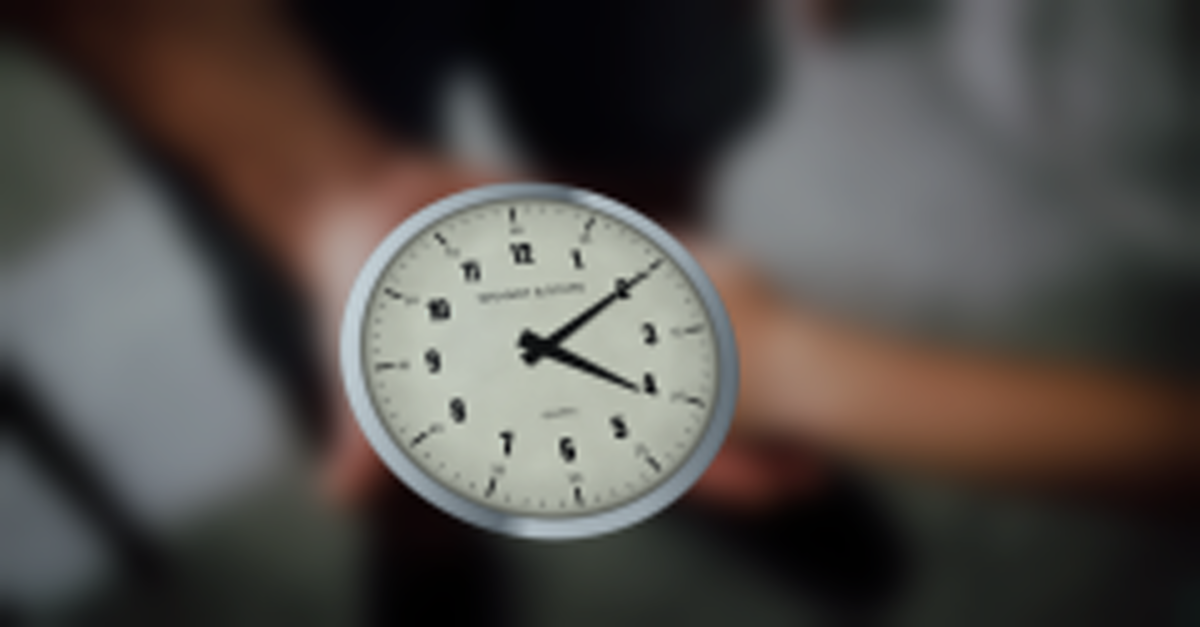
4:10
